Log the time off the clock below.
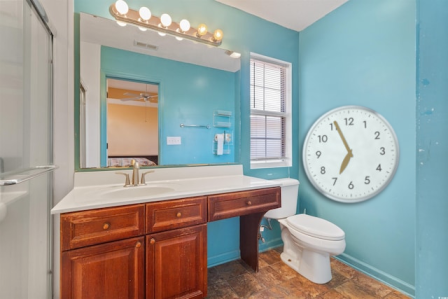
6:56
